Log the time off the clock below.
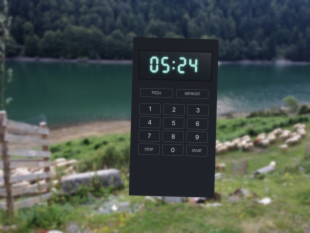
5:24
